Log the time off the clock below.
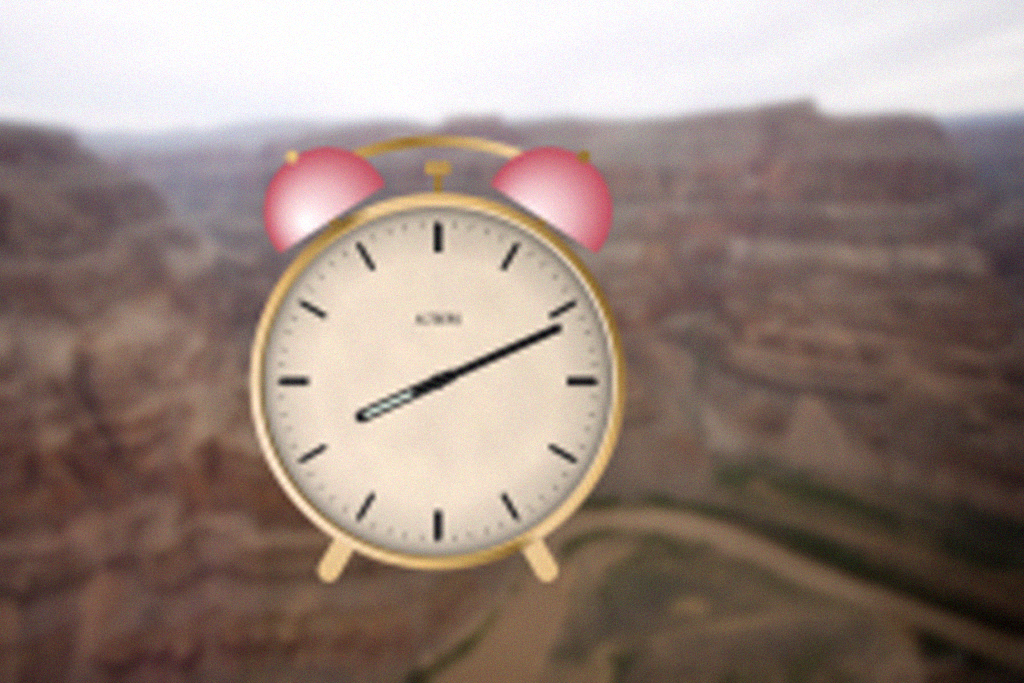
8:11
